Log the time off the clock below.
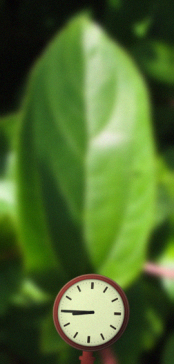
8:45
